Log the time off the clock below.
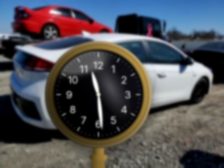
11:29
